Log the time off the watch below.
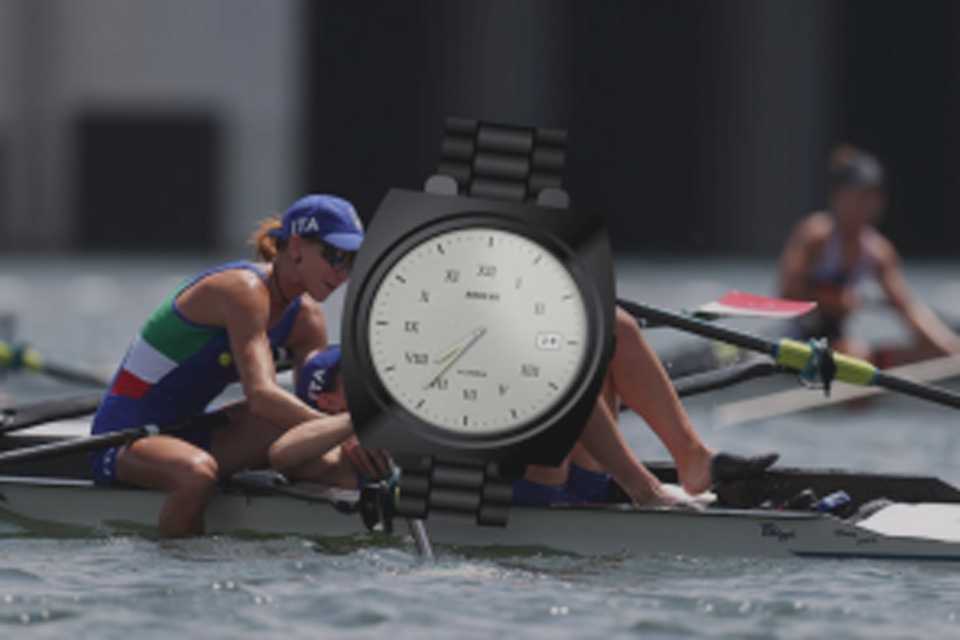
7:36
